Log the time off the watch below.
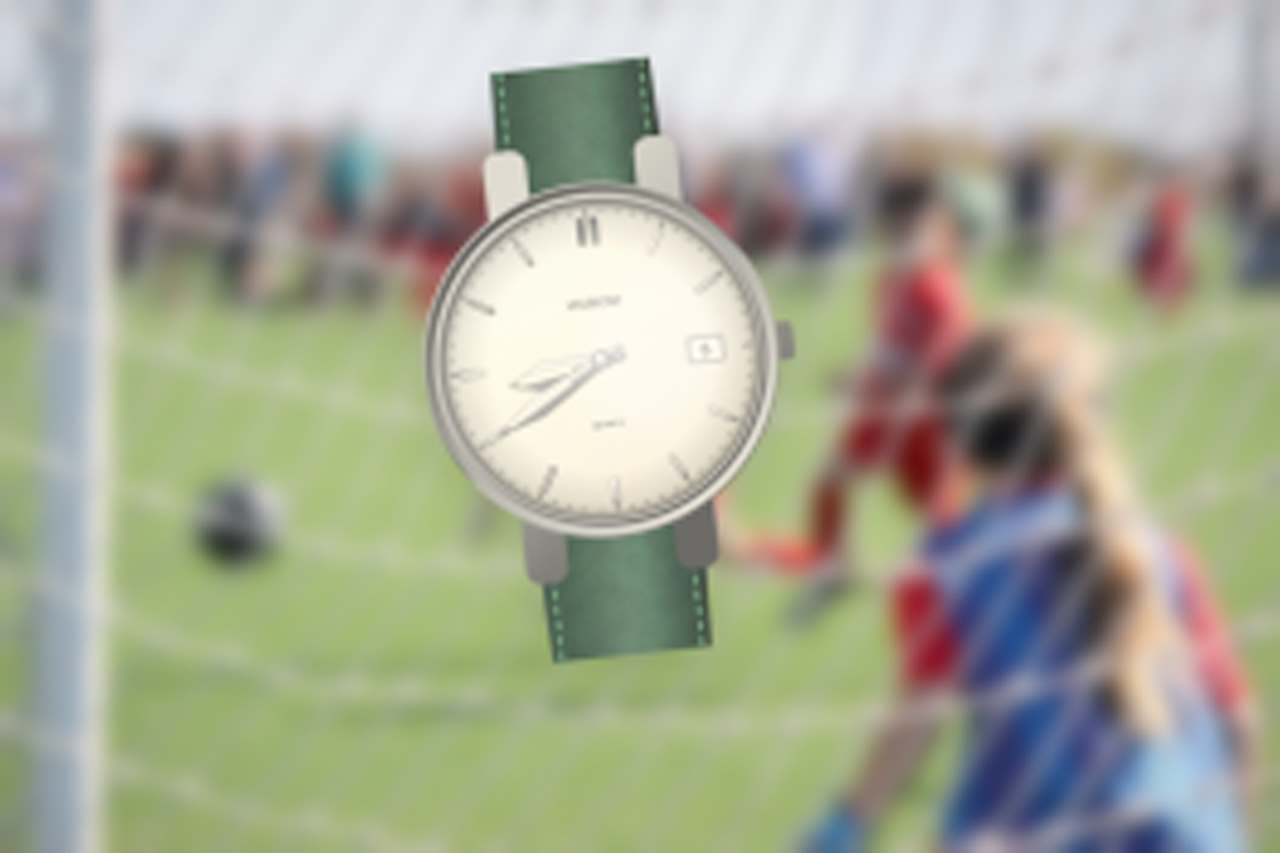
8:40
